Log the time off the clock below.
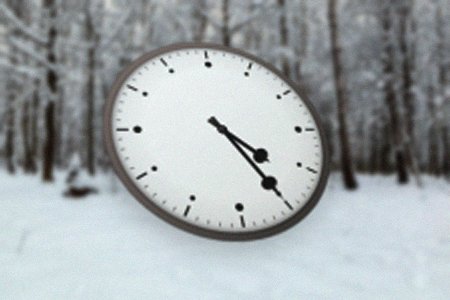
4:25
